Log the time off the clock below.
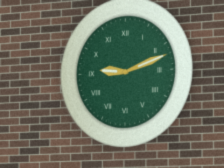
9:12
